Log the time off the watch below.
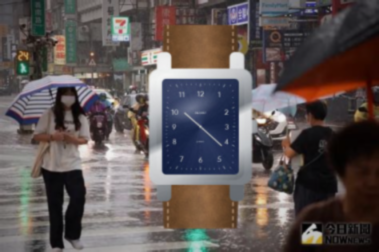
10:22
